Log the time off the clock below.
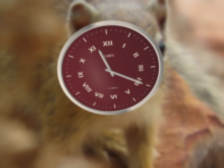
11:20
